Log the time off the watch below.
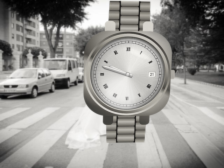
9:48
